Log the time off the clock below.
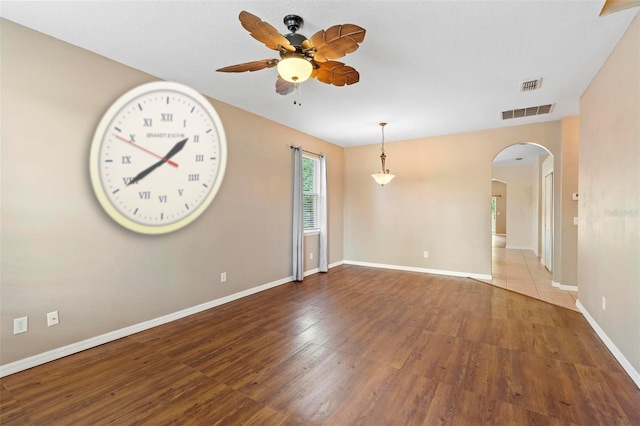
1:39:49
